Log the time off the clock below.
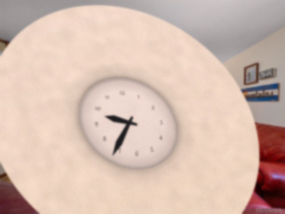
9:36
